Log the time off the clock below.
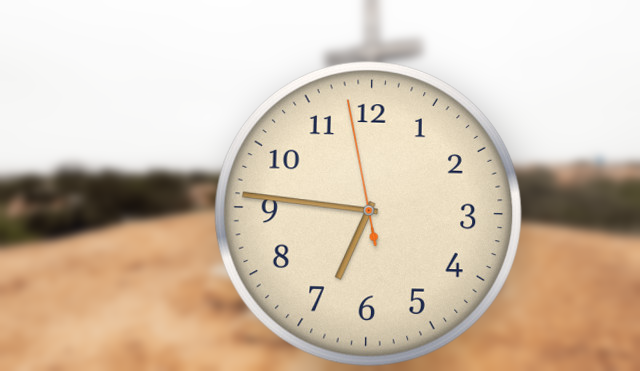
6:45:58
